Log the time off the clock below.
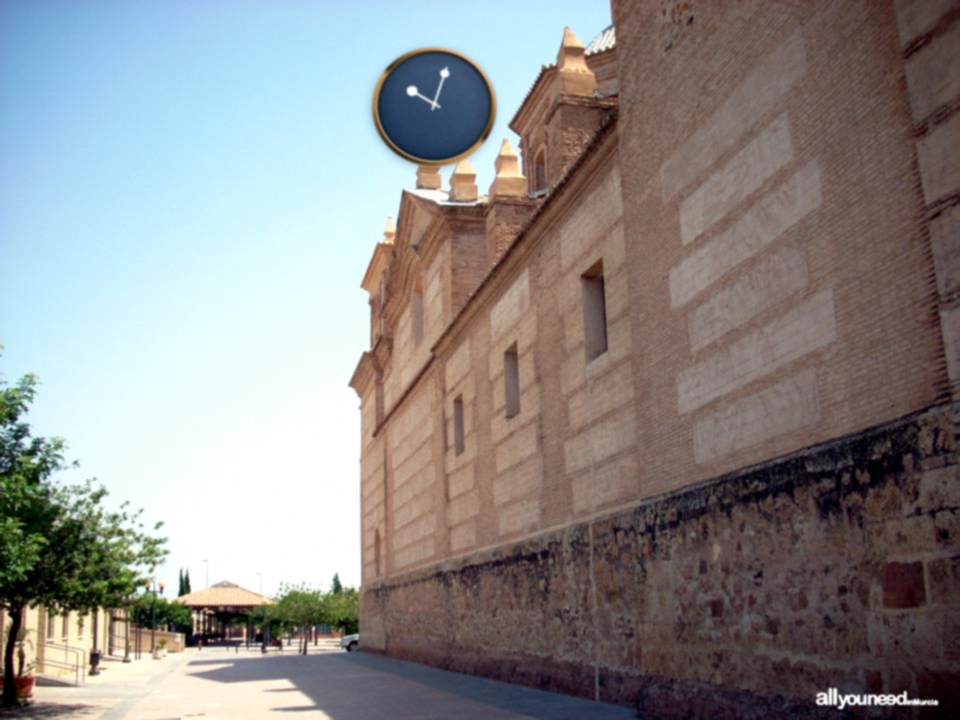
10:03
